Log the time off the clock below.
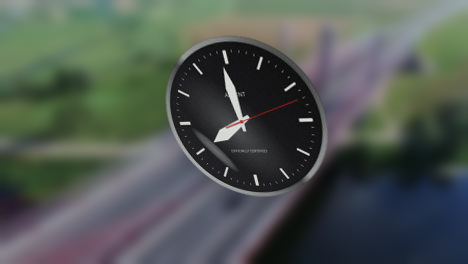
7:59:12
